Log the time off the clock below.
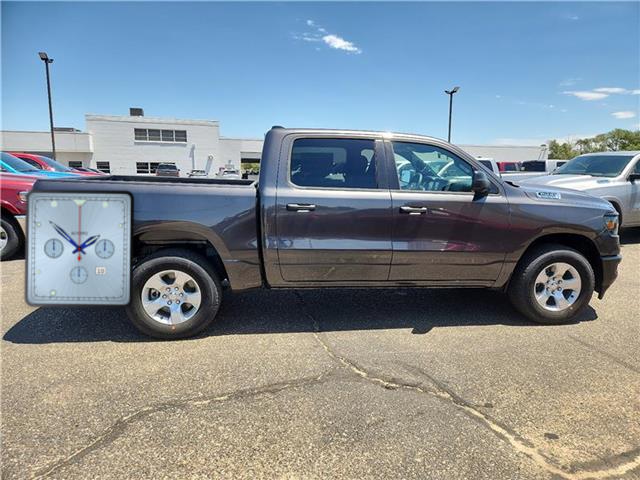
1:52
